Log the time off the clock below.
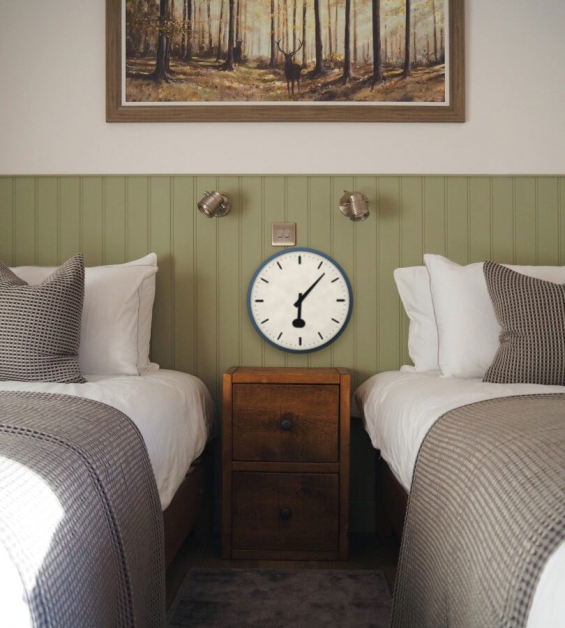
6:07
